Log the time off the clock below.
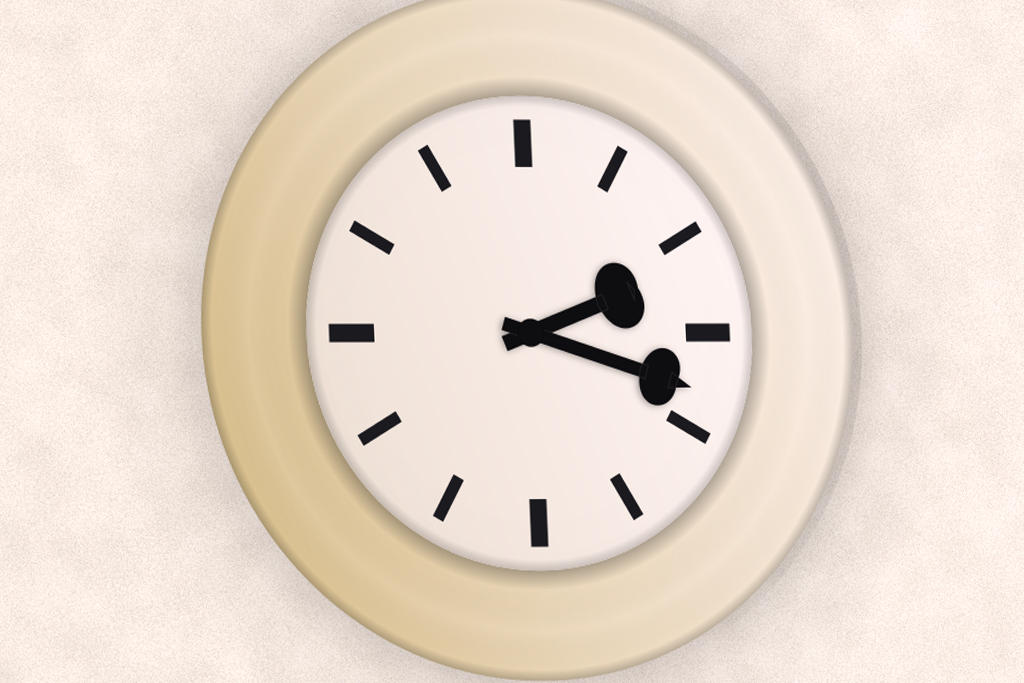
2:18
